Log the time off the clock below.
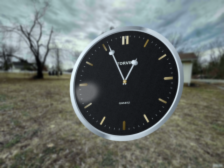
12:56
